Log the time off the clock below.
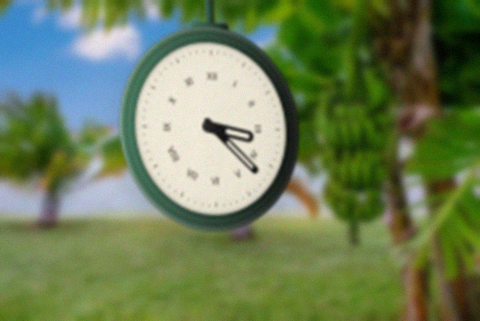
3:22
